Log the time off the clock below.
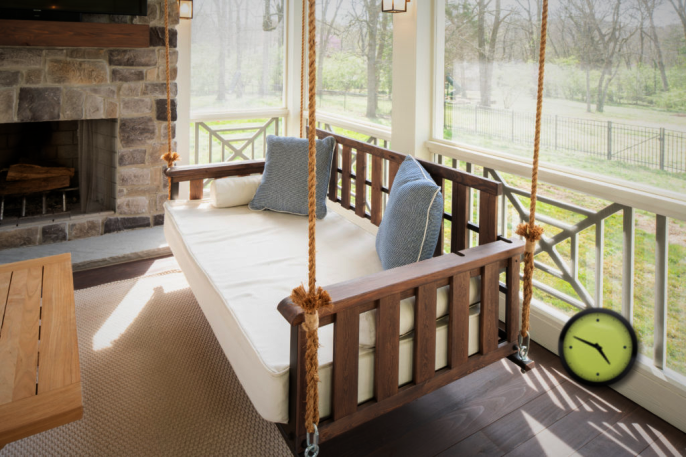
4:49
